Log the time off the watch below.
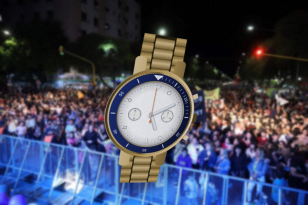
5:10
